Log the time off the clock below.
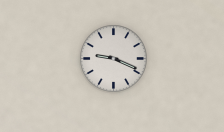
9:19
